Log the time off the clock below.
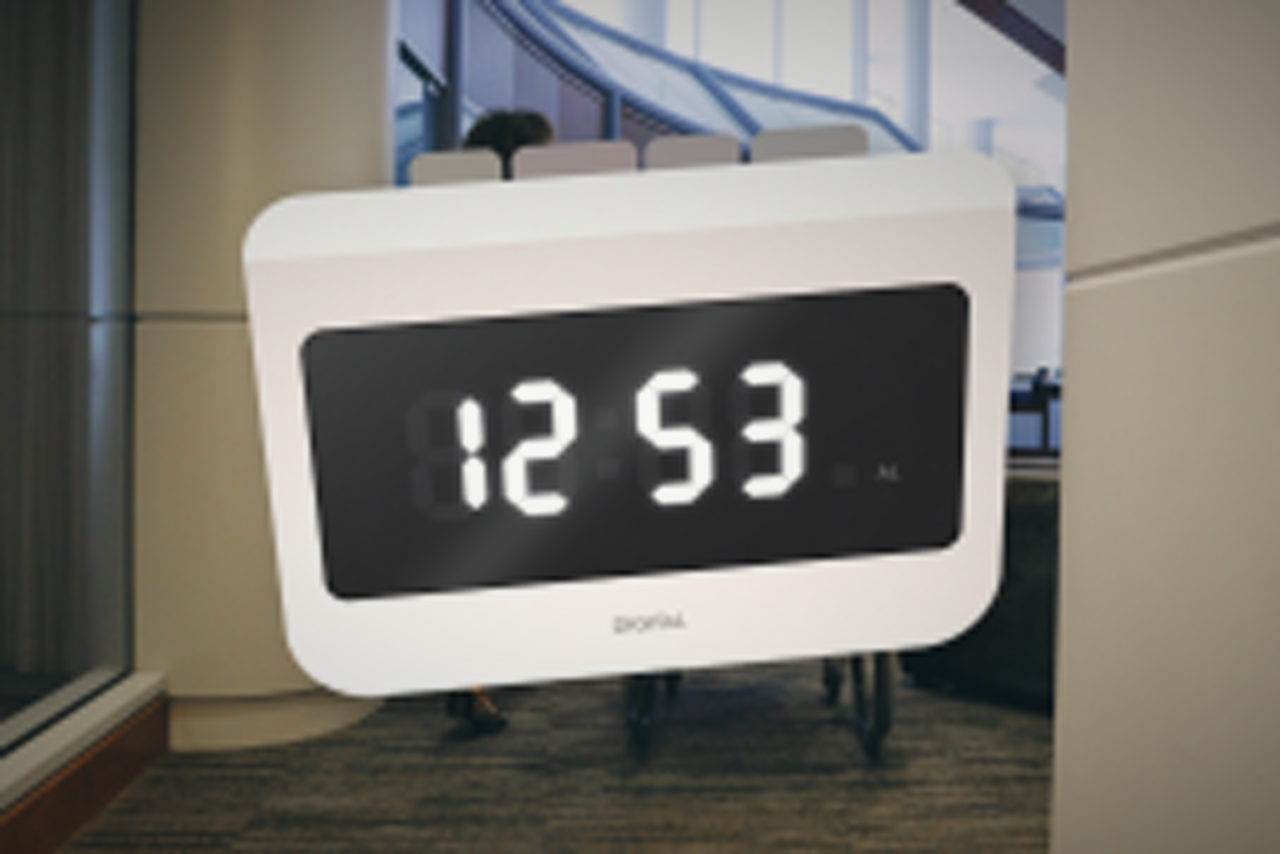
12:53
